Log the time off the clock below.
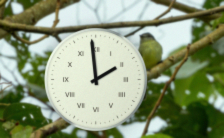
1:59
